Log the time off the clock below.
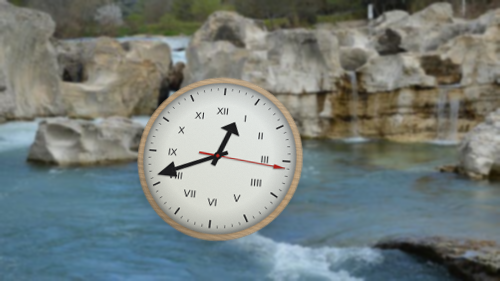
12:41:16
